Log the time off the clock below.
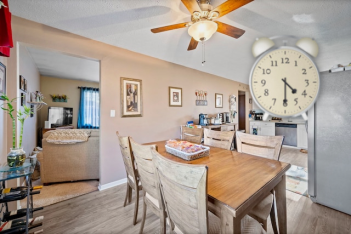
4:30
